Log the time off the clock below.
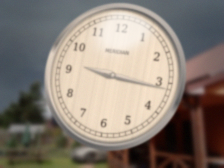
9:16
